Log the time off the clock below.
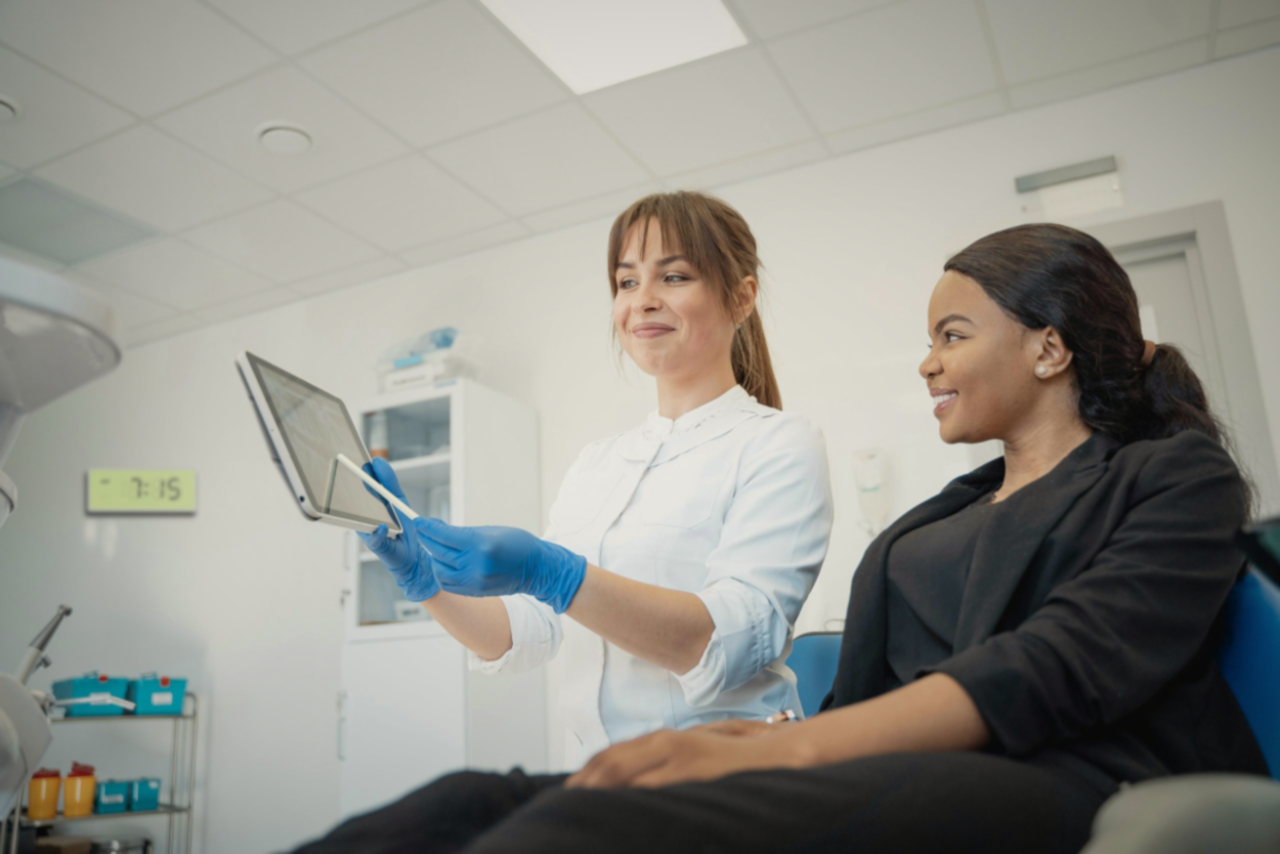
7:15
